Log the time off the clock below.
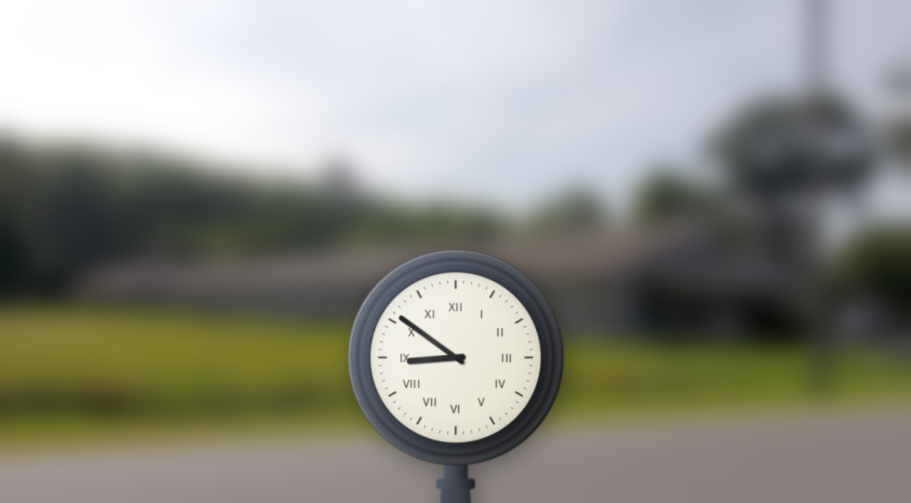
8:51
